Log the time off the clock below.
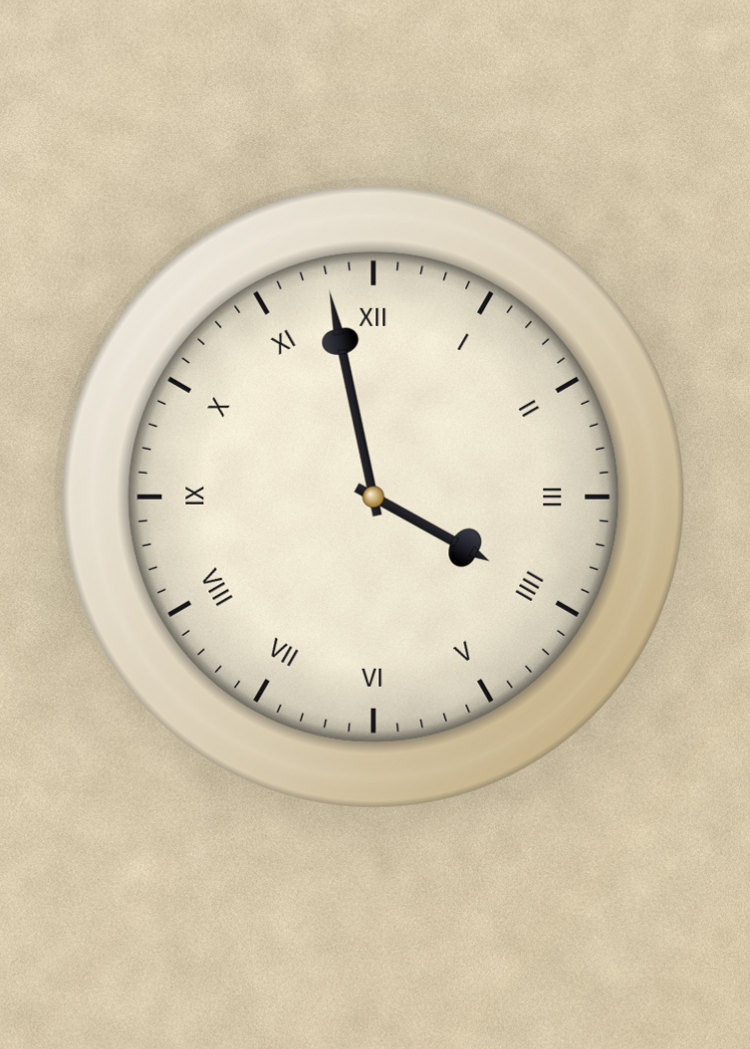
3:58
